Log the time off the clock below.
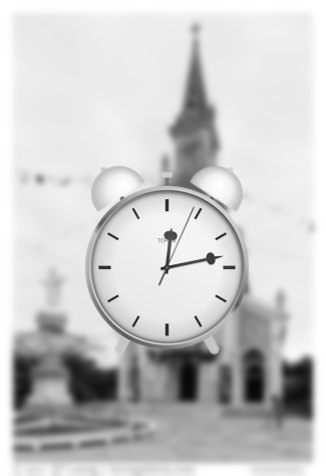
12:13:04
